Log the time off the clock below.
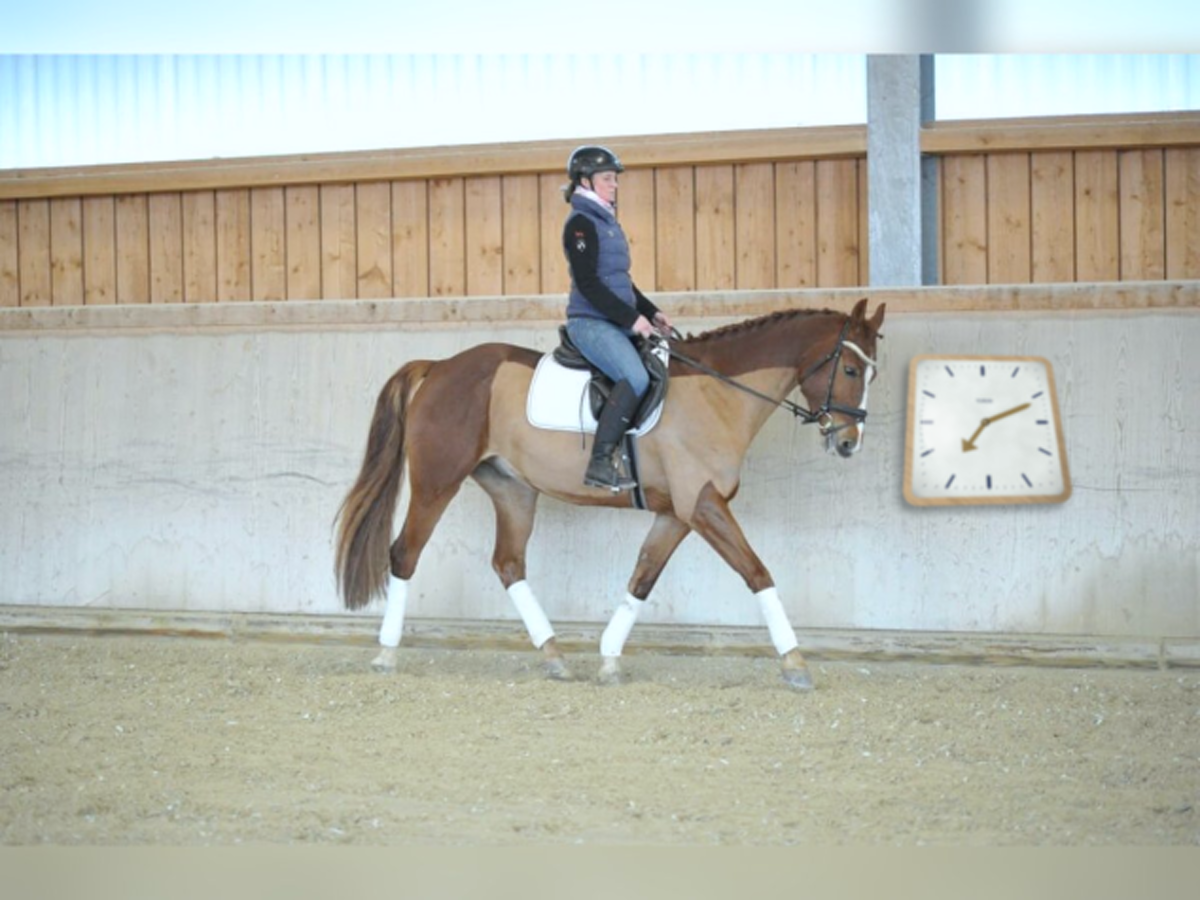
7:11
